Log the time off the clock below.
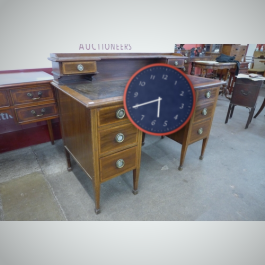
5:40
